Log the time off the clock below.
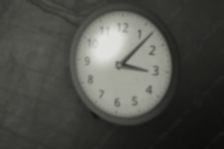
3:07
